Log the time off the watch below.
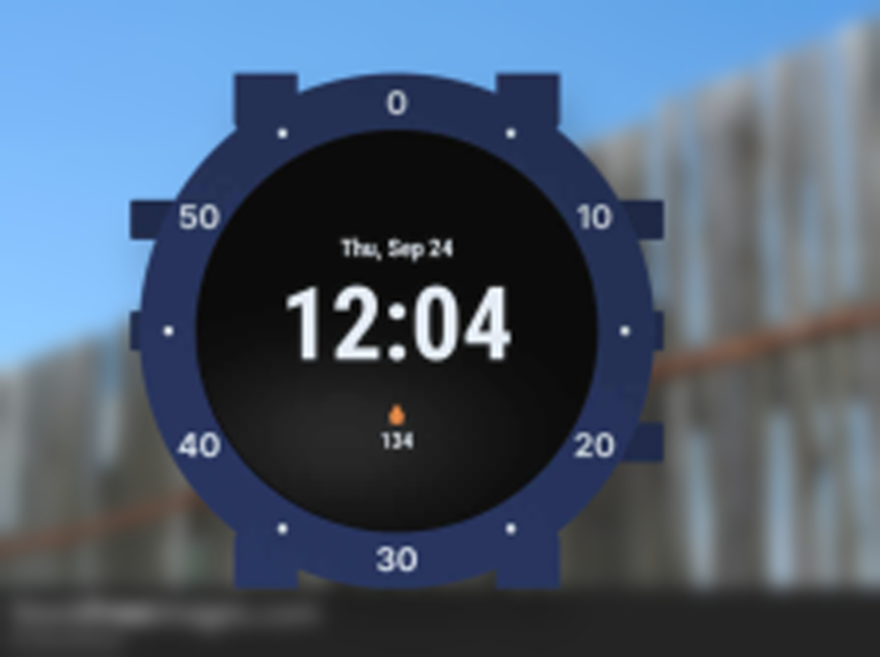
12:04
